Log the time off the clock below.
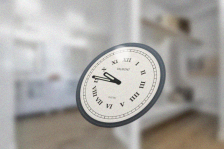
9:46
